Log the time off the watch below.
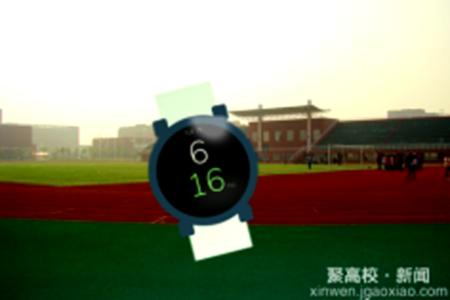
6:16
